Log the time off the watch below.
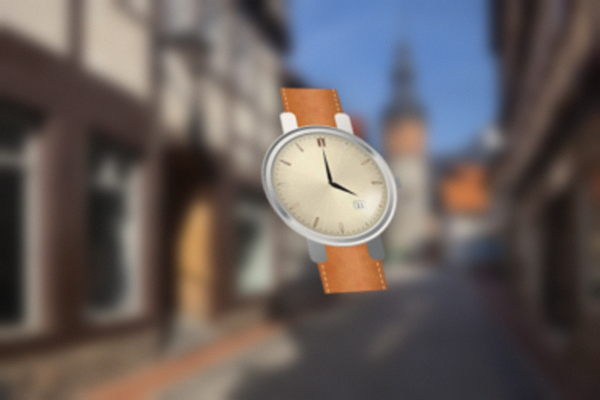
4:00
